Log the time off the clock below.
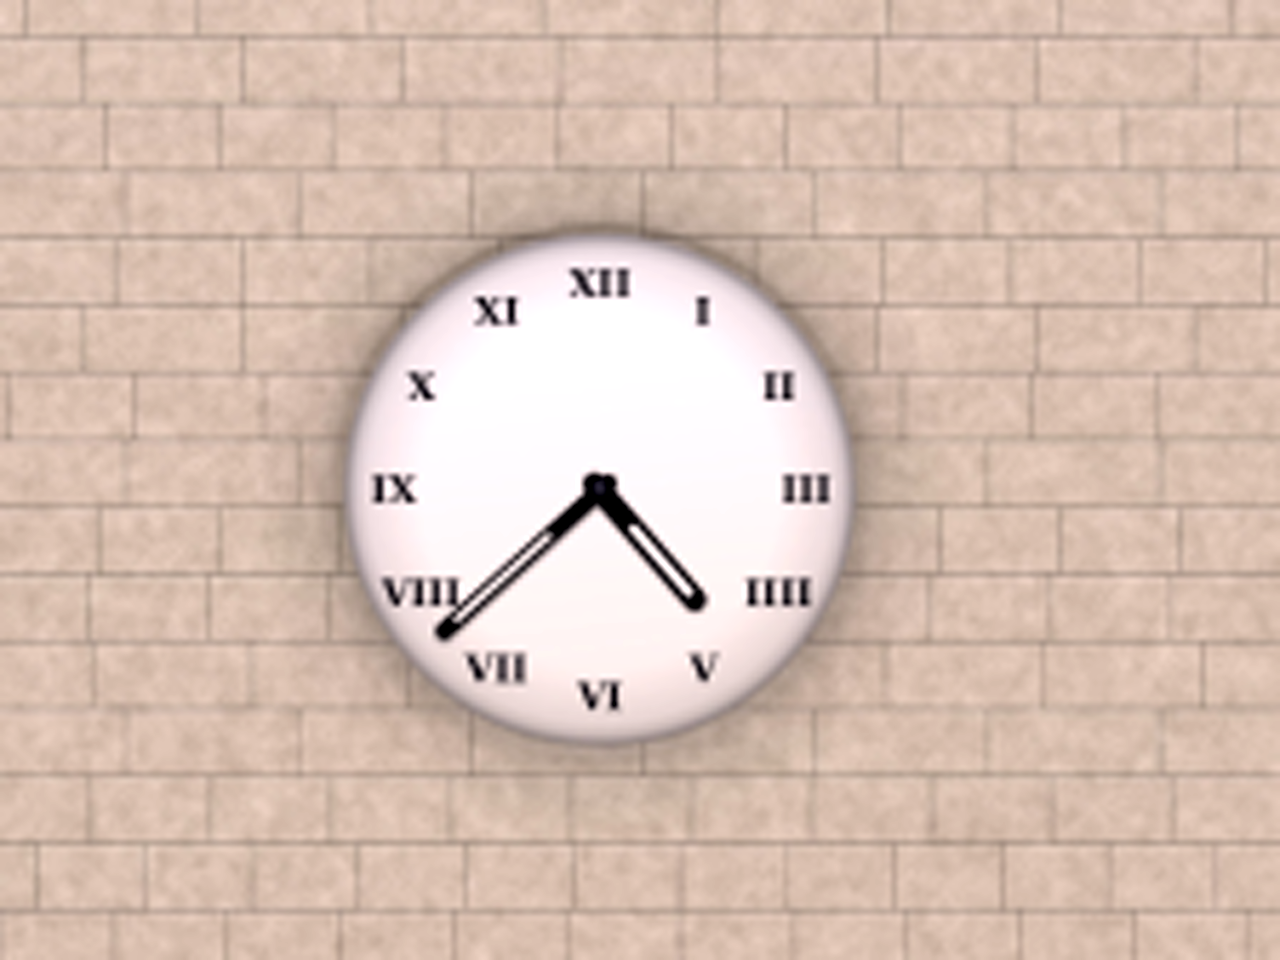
4:38
